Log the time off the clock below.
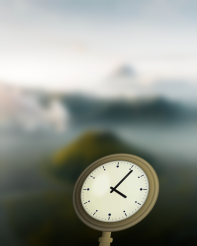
4:06
